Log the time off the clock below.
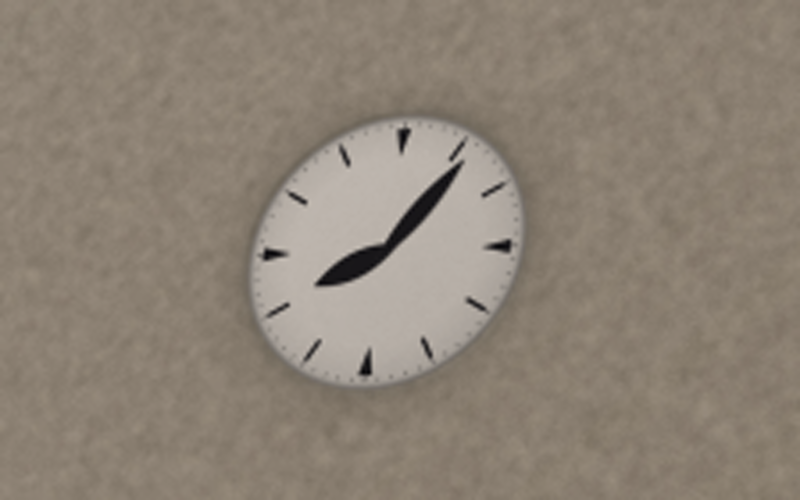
8:06
